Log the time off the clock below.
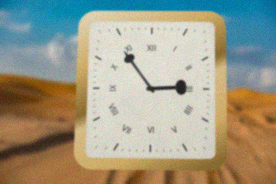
2:54
